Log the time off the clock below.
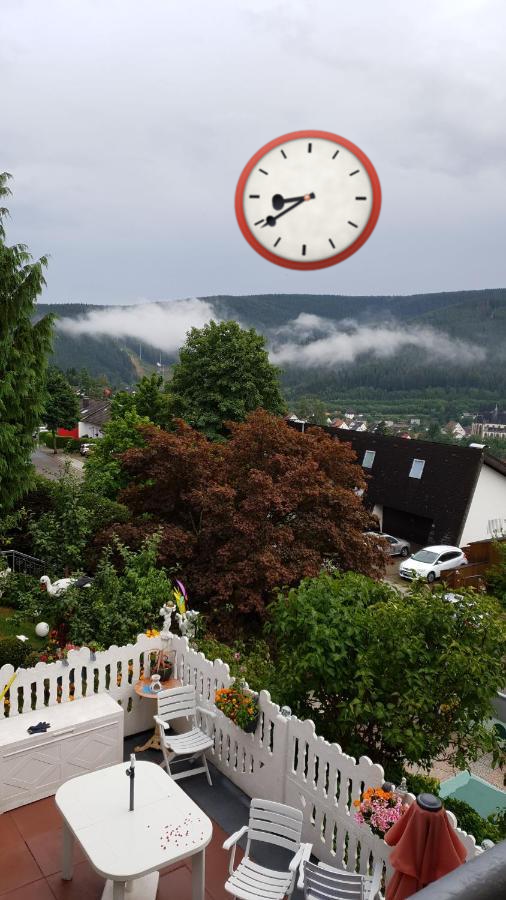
8:39
